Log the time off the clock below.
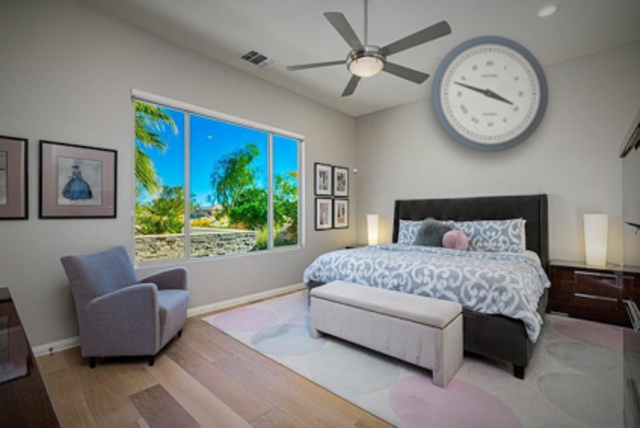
3:48
